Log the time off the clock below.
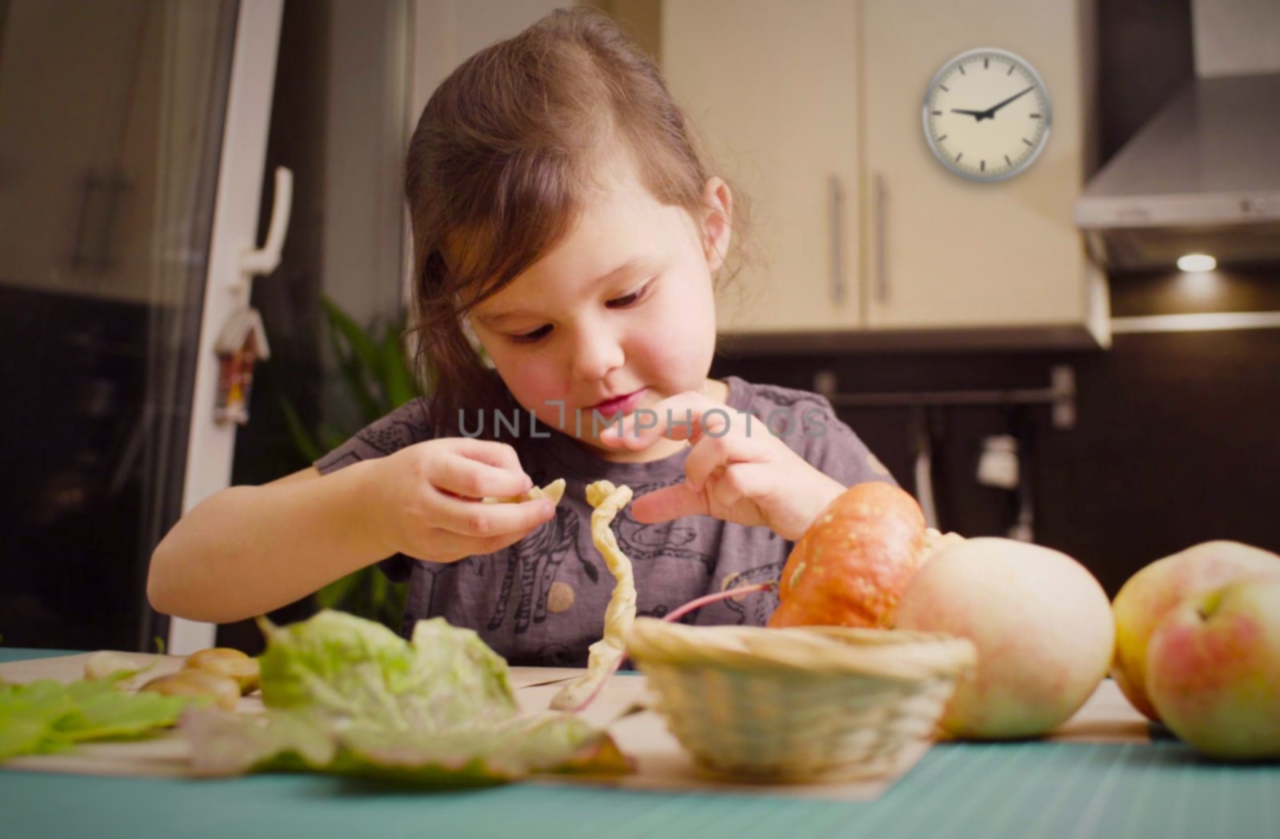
9:10
